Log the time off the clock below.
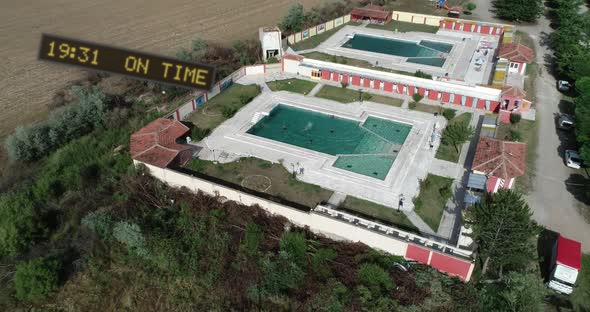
19:31
